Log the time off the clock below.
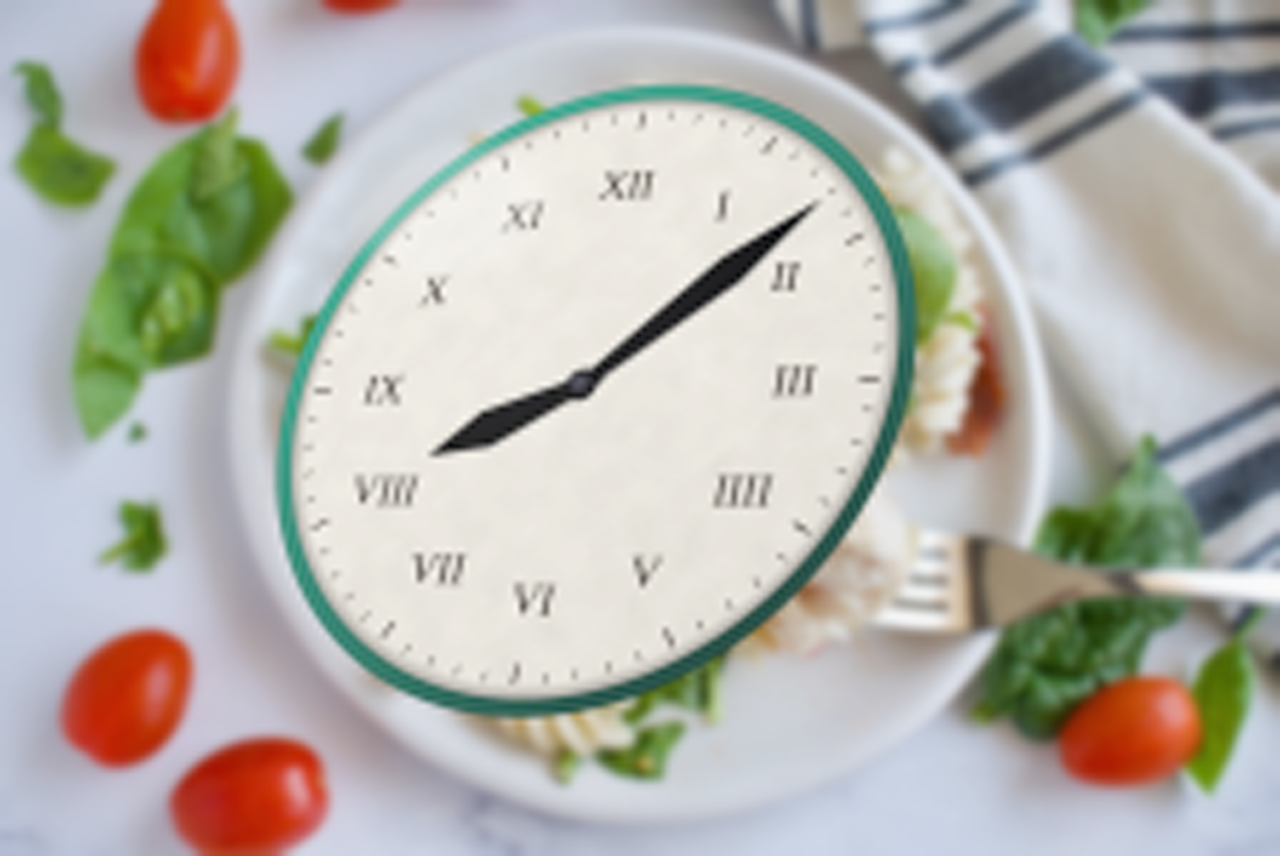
8:08
